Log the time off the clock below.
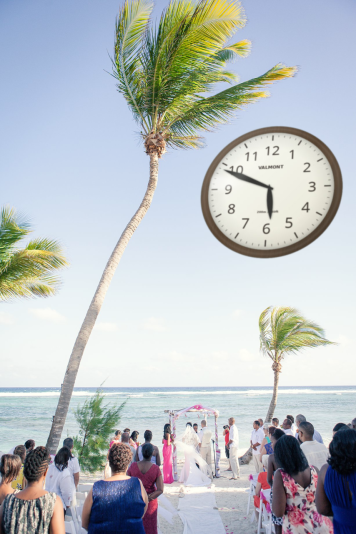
5:49
